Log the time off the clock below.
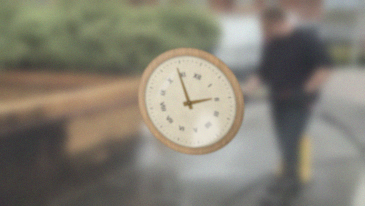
1:54
